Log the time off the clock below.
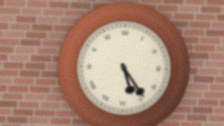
5:24
